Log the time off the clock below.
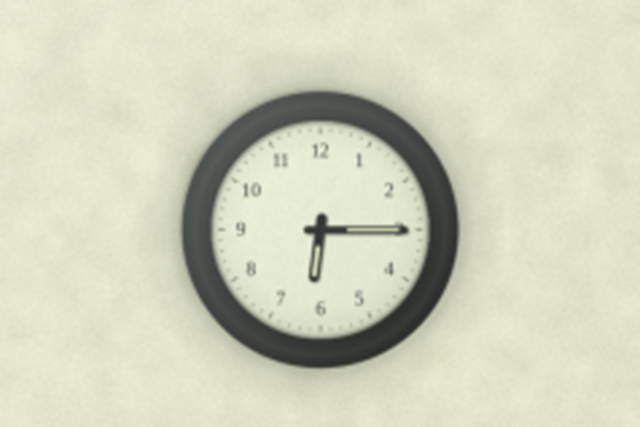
6:15
